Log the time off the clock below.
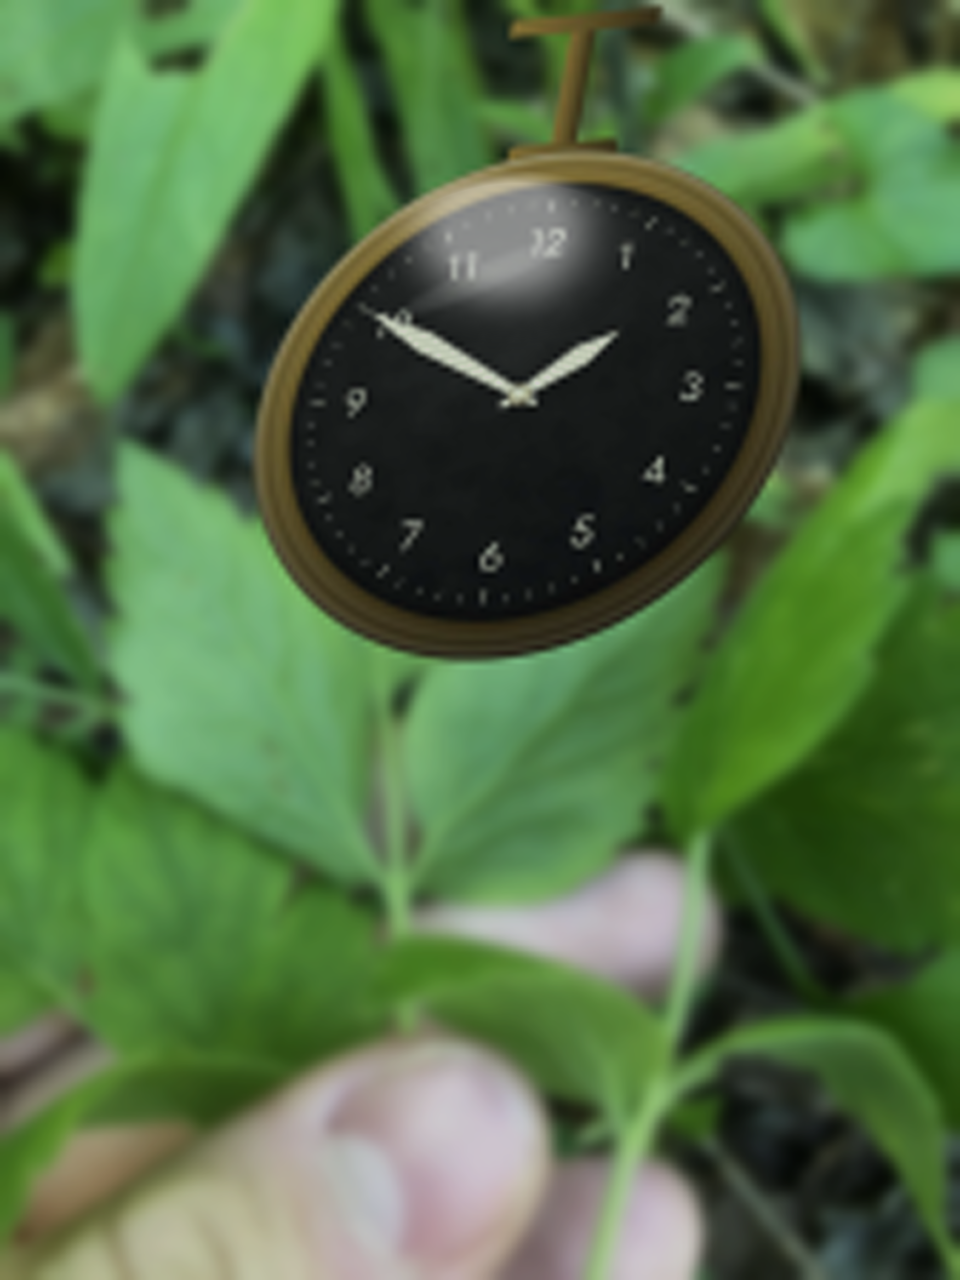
1:50
